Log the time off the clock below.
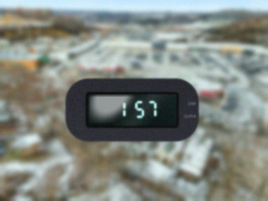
1:57
